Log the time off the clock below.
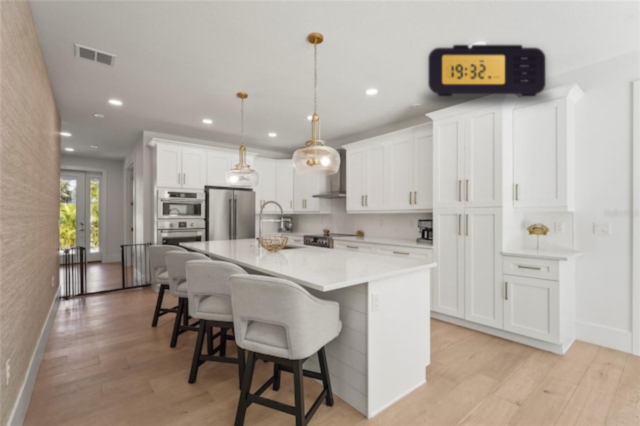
19:32
